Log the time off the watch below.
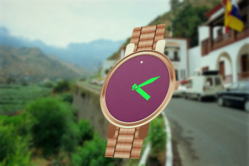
4:11
